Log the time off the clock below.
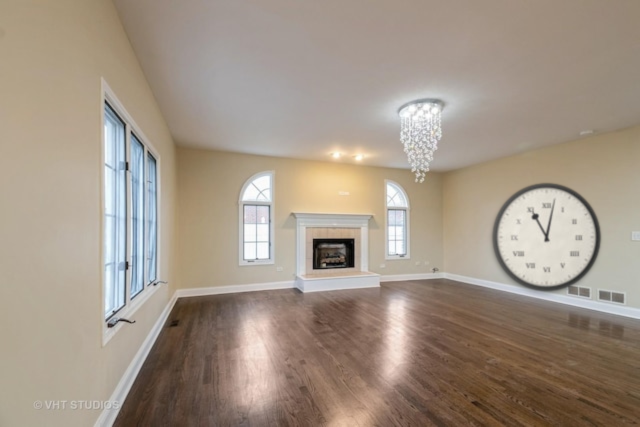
11:02
